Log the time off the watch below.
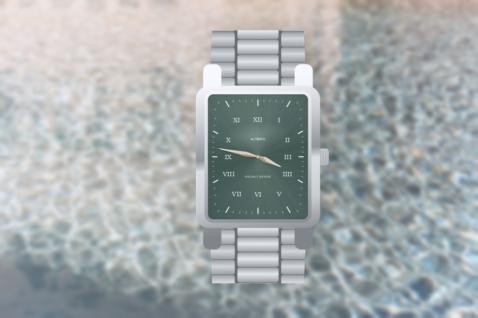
3:47
